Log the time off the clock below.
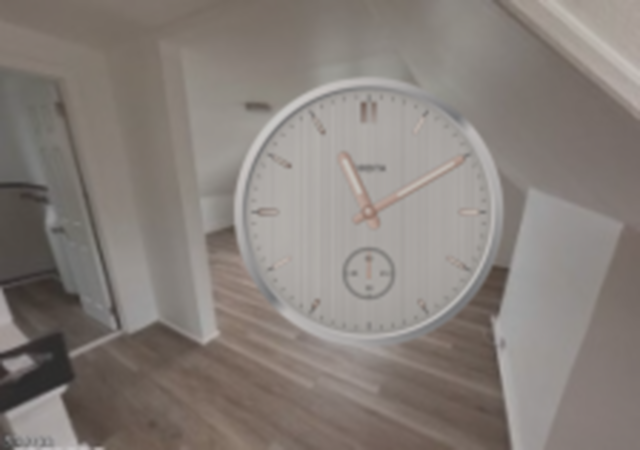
11:10
